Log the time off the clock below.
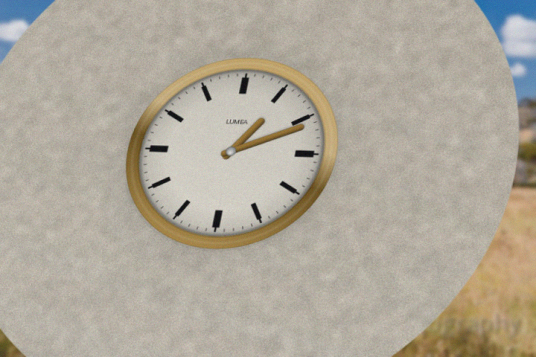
1:11
